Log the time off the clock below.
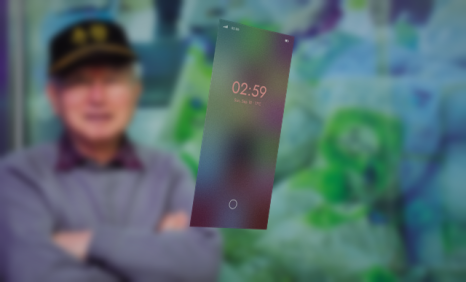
2:59
